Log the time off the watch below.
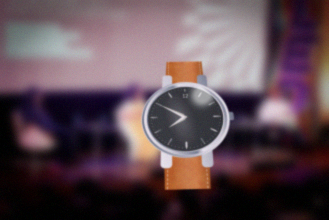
7:50
